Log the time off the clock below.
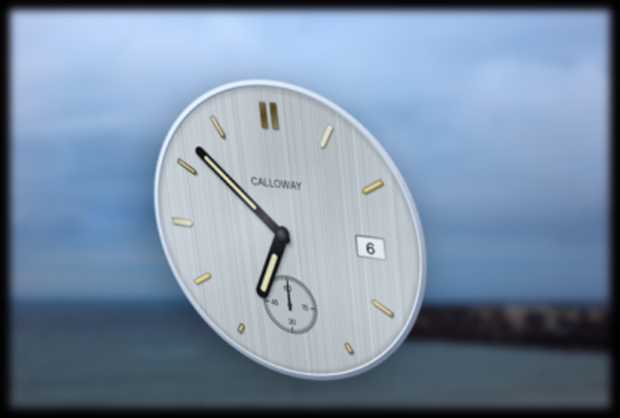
6:52
